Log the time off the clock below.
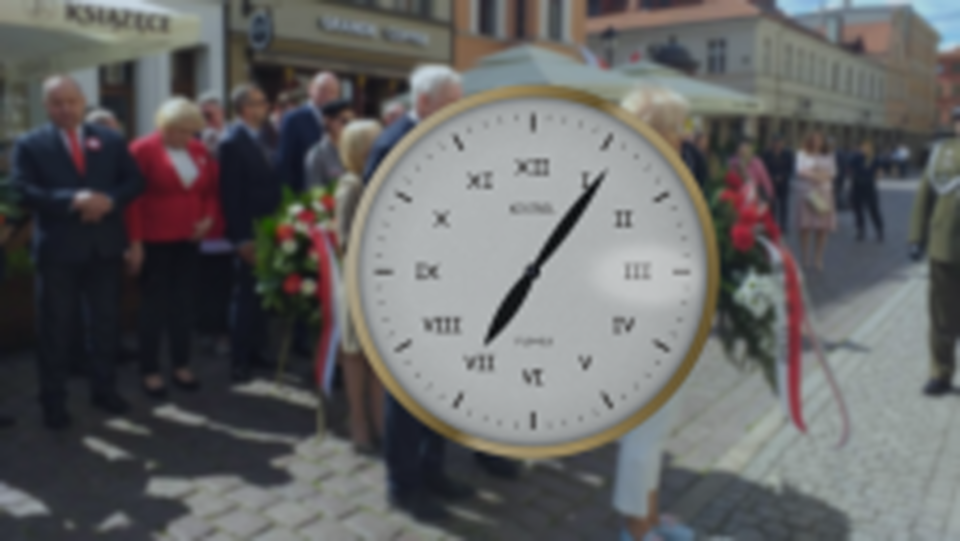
7:06
